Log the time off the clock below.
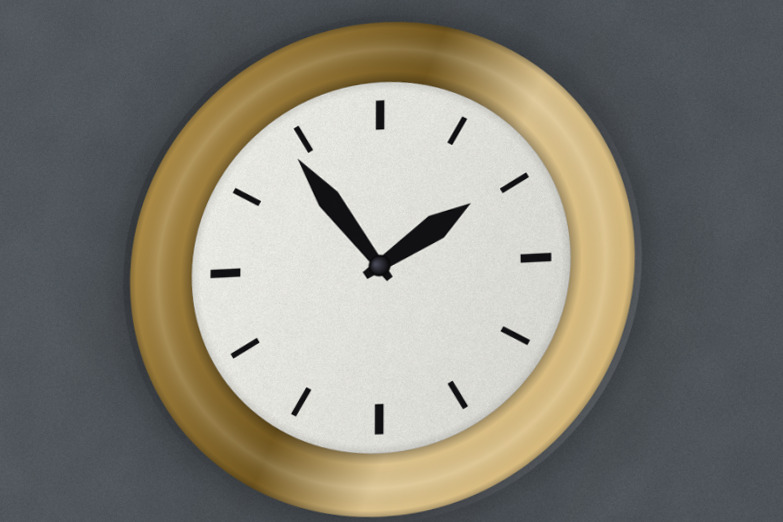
1:54
